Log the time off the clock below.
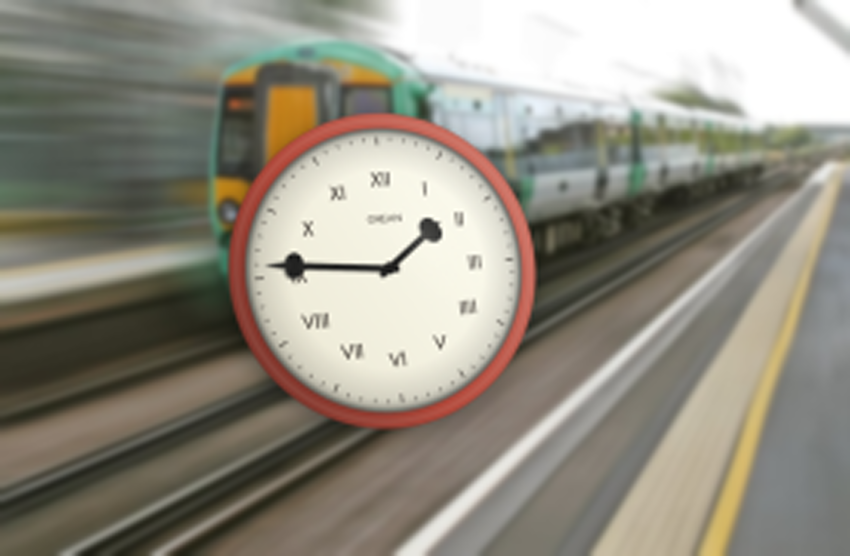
1:46
